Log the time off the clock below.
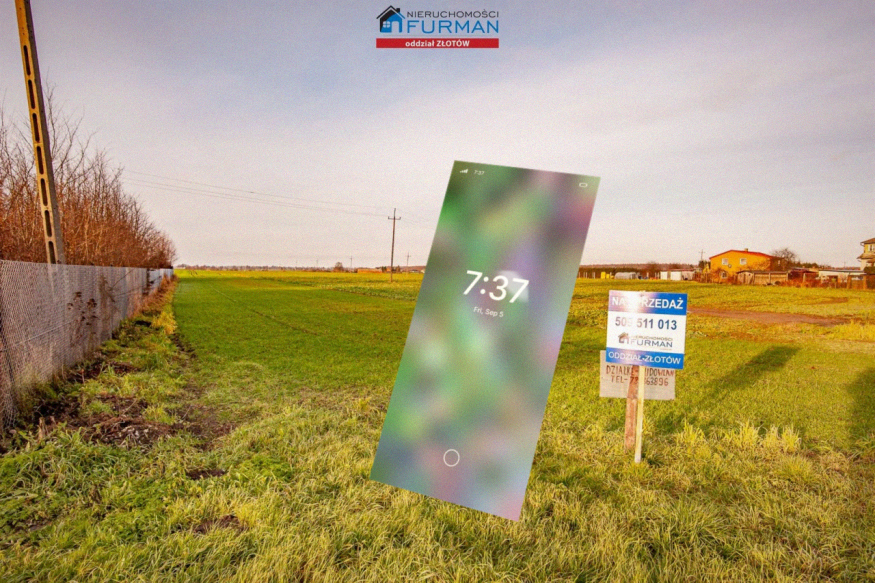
7:37
